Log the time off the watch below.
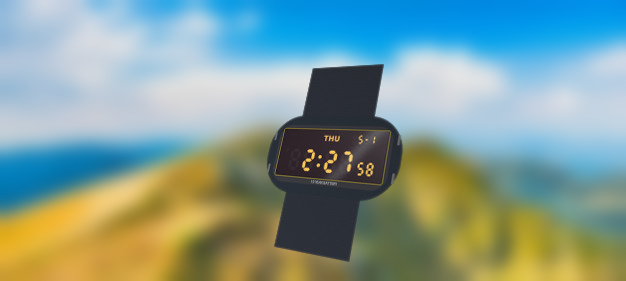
2:27:58
